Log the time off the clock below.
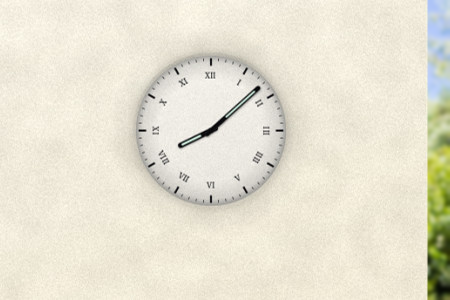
8:08
